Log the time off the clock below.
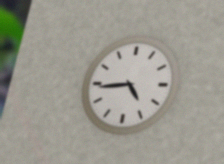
4:44
